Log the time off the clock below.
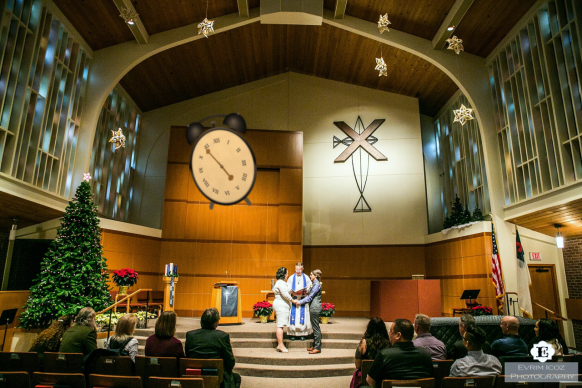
4:54
